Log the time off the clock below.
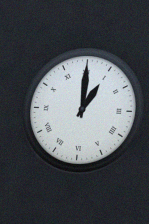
1:00
